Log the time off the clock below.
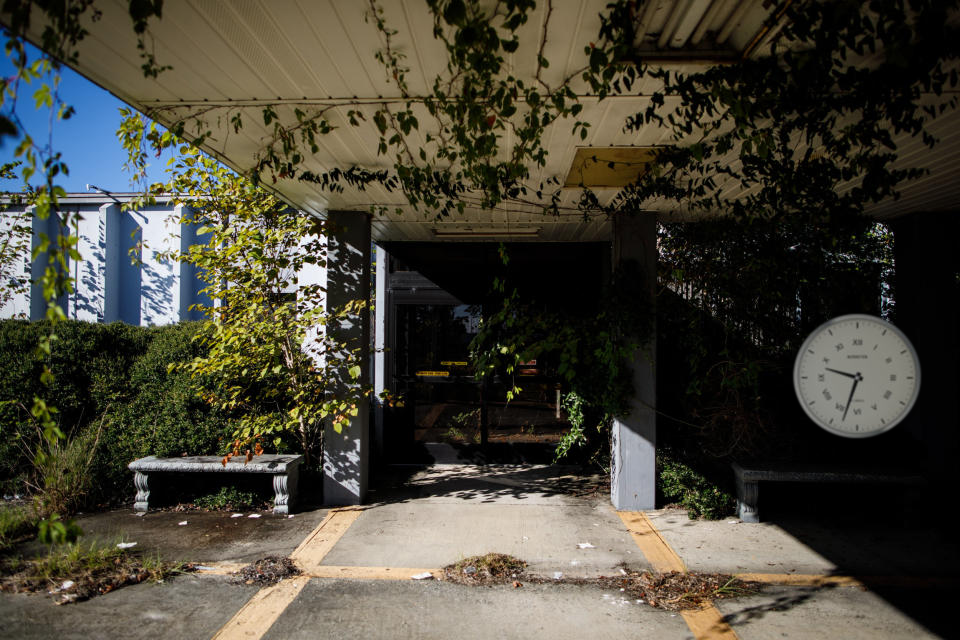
9:33
